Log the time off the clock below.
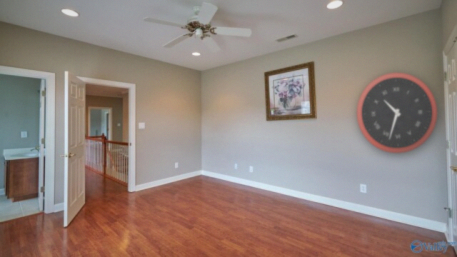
10:33
